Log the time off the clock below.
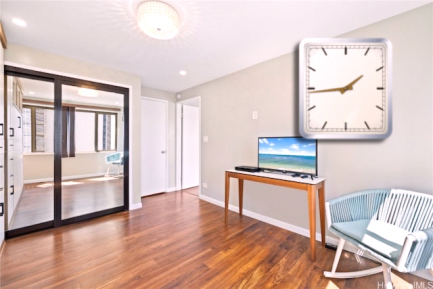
1:44
